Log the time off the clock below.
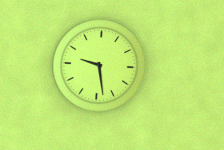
9:28
